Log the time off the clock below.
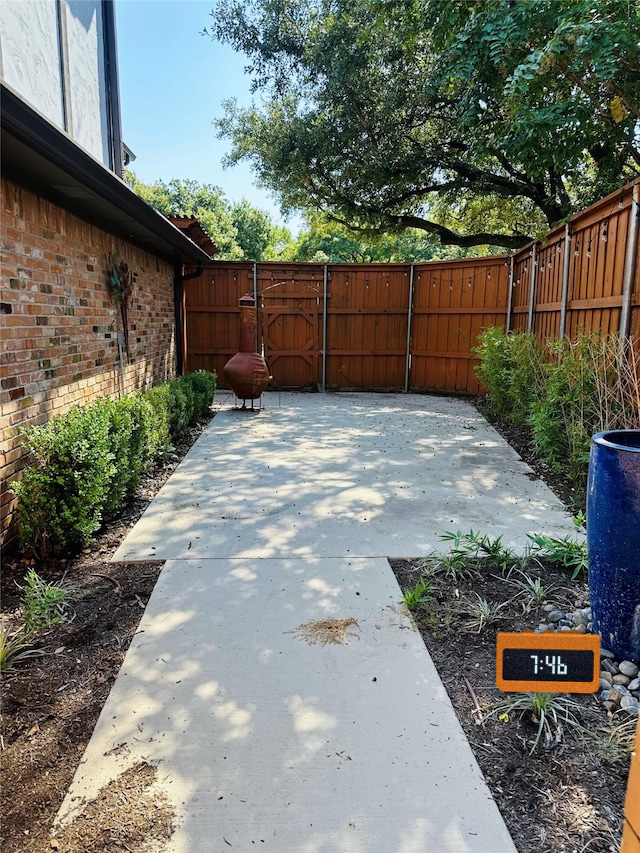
7:46
